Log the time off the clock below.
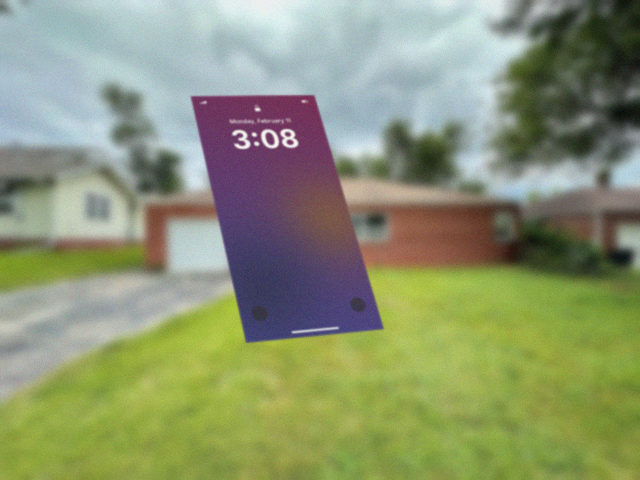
3:08
